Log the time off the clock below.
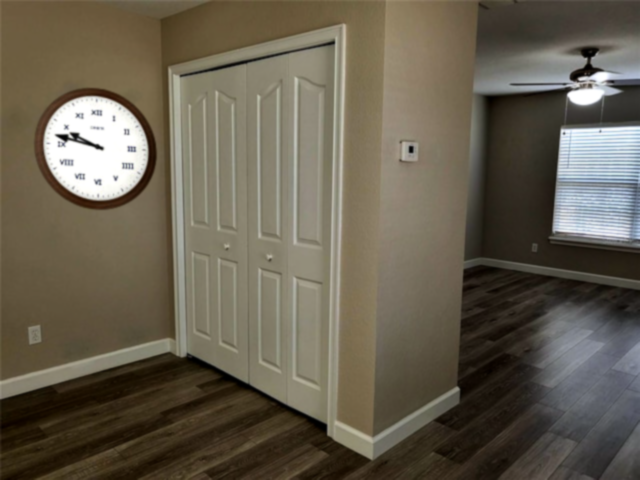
9:47
